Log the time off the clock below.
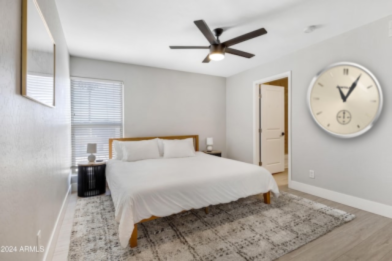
11:05
